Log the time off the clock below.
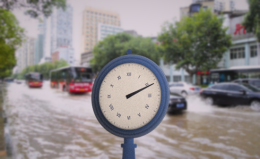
2:11
